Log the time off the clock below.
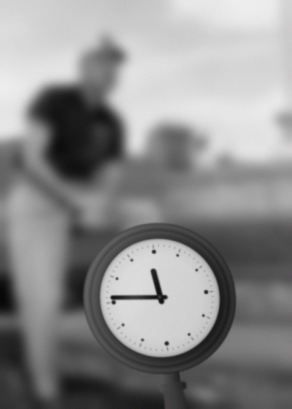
11:46
